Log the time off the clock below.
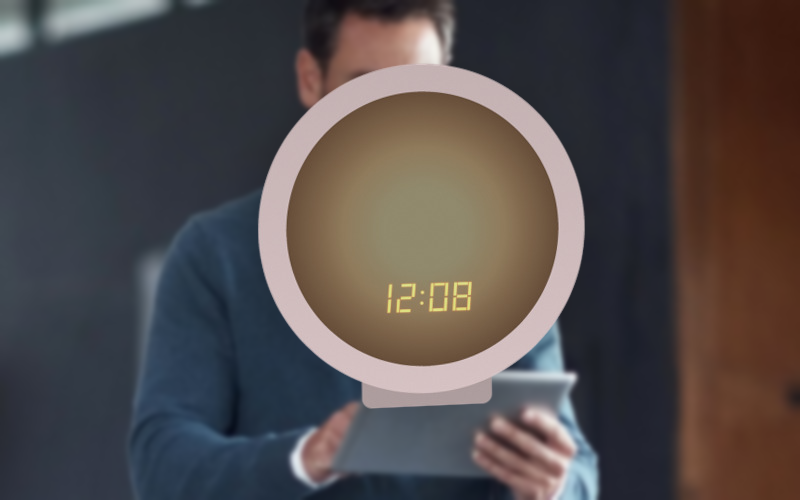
12:08
